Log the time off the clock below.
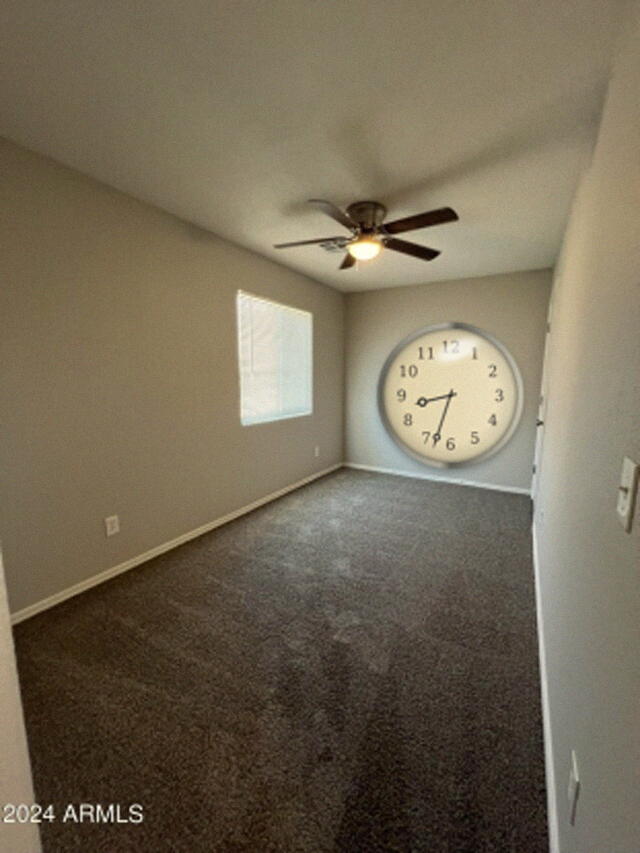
8:33
